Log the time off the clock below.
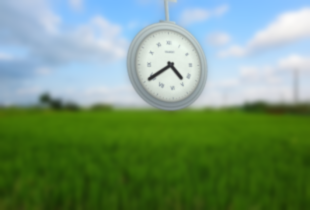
4:40
